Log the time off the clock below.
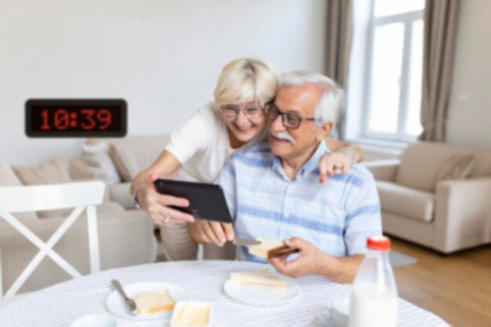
10:39
